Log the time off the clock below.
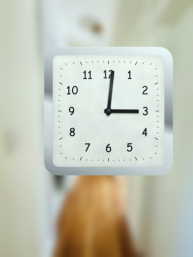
3:01
